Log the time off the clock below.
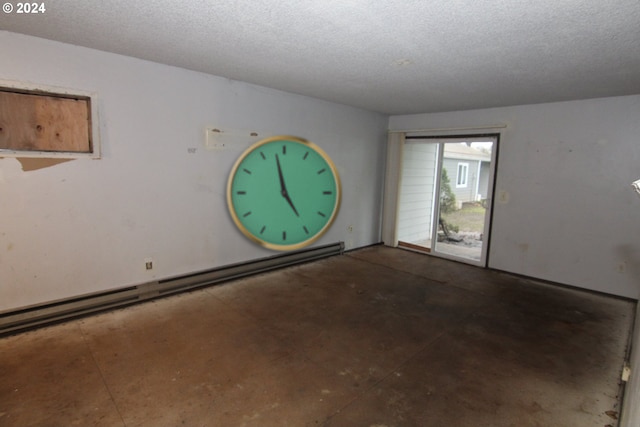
4:58
